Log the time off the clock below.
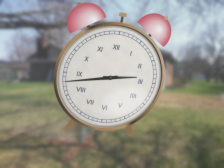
2:43
